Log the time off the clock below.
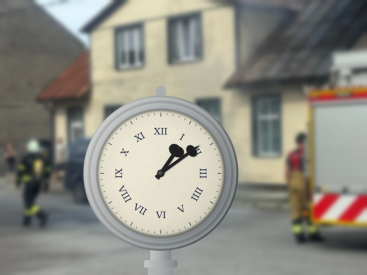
1:09
